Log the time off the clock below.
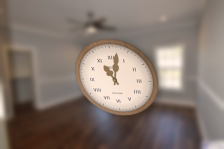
11:02
